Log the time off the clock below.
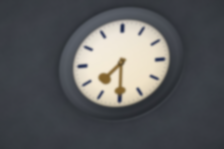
7:30
